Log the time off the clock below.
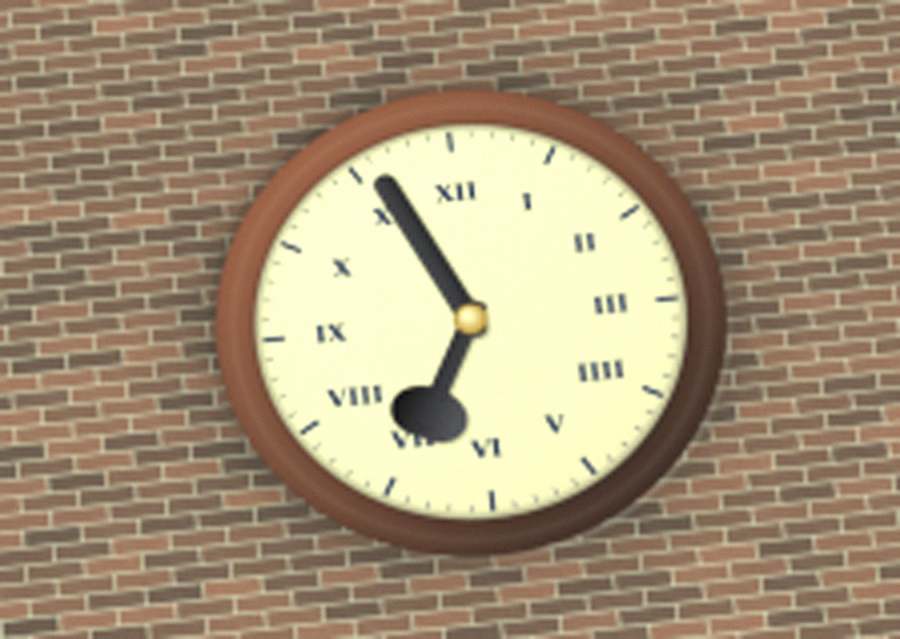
6:56
